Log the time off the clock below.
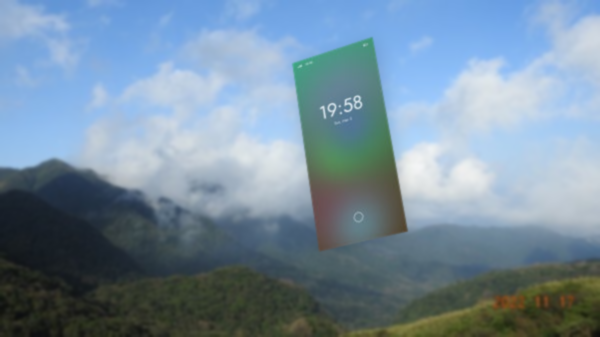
19:58
